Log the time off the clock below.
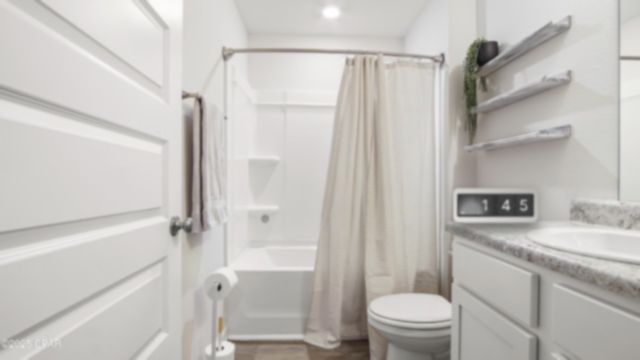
1:45
